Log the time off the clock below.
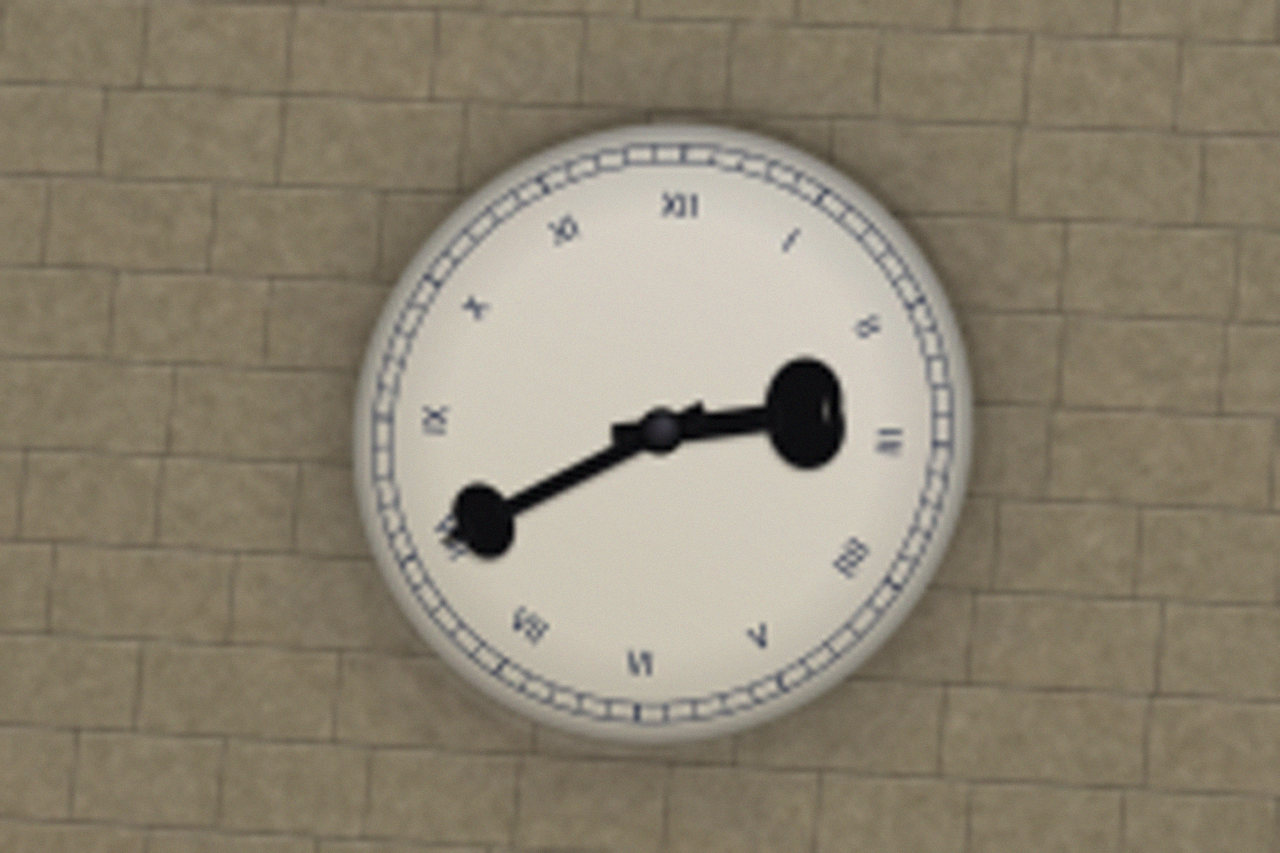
2:40
